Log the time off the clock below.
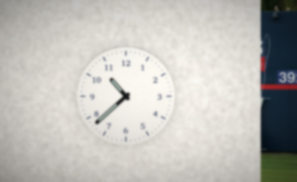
10:38
